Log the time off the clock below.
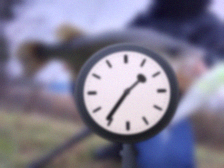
1:36
